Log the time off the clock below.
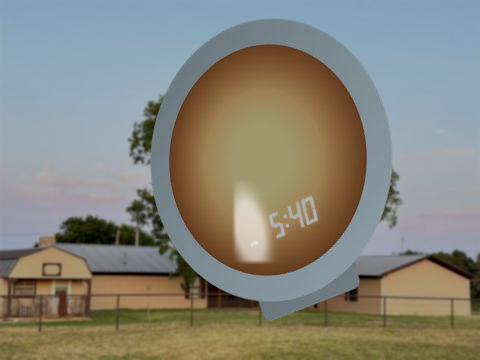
5:40
